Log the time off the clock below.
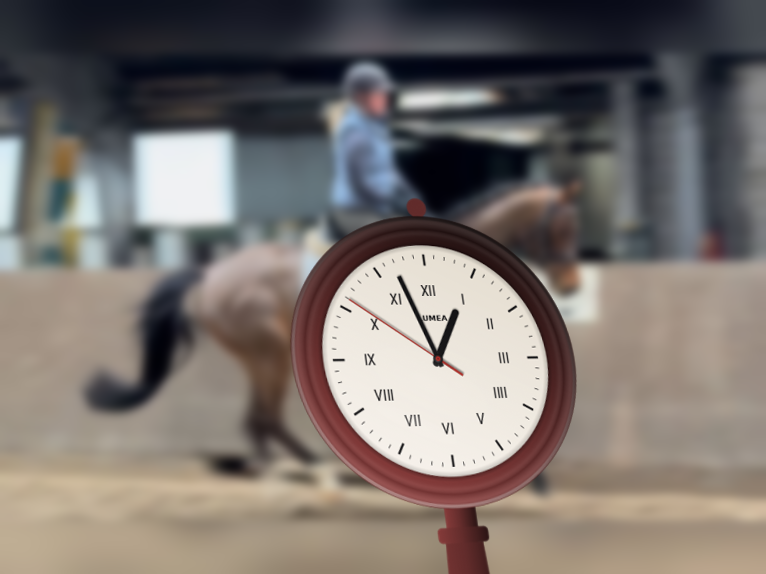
12:56:51
